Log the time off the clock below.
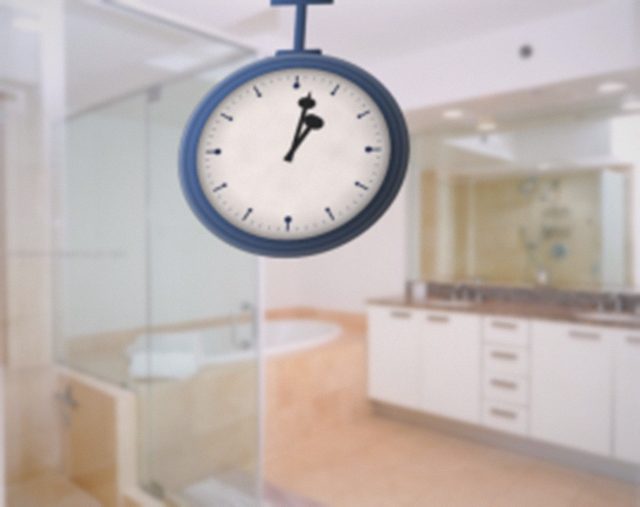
1:02
